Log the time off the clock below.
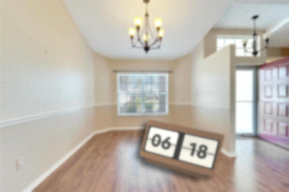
6:18
